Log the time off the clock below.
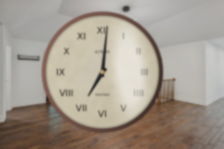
7:01
